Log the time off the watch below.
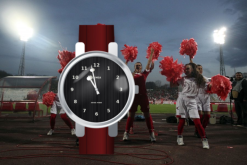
10:58
